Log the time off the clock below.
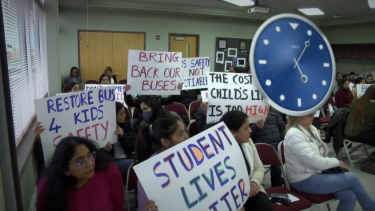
5:06
